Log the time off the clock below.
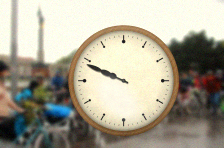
9:49
